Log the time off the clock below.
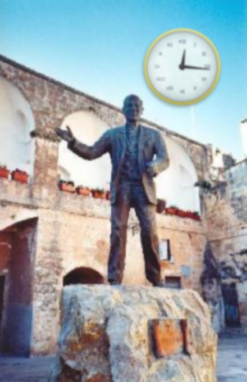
12:16
